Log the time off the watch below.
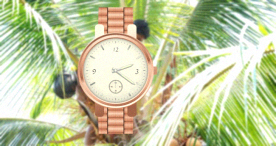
2:21
